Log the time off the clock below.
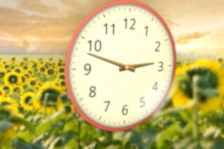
2:48
